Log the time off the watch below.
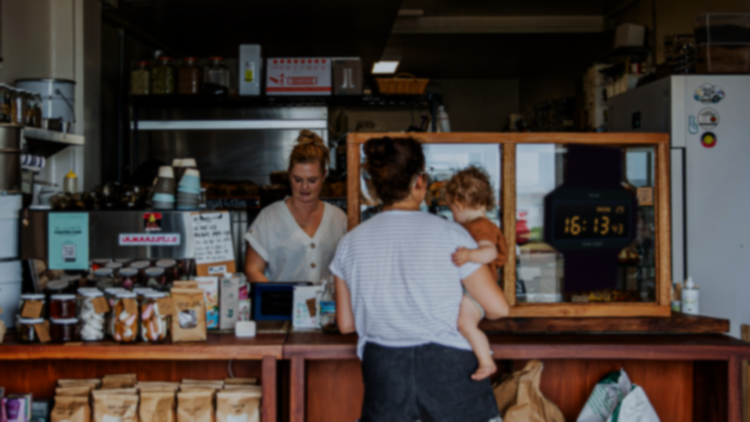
16:13
